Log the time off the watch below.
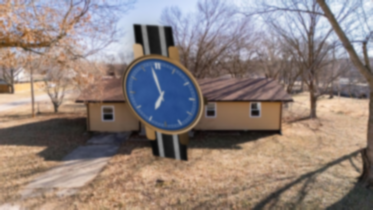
6:58
